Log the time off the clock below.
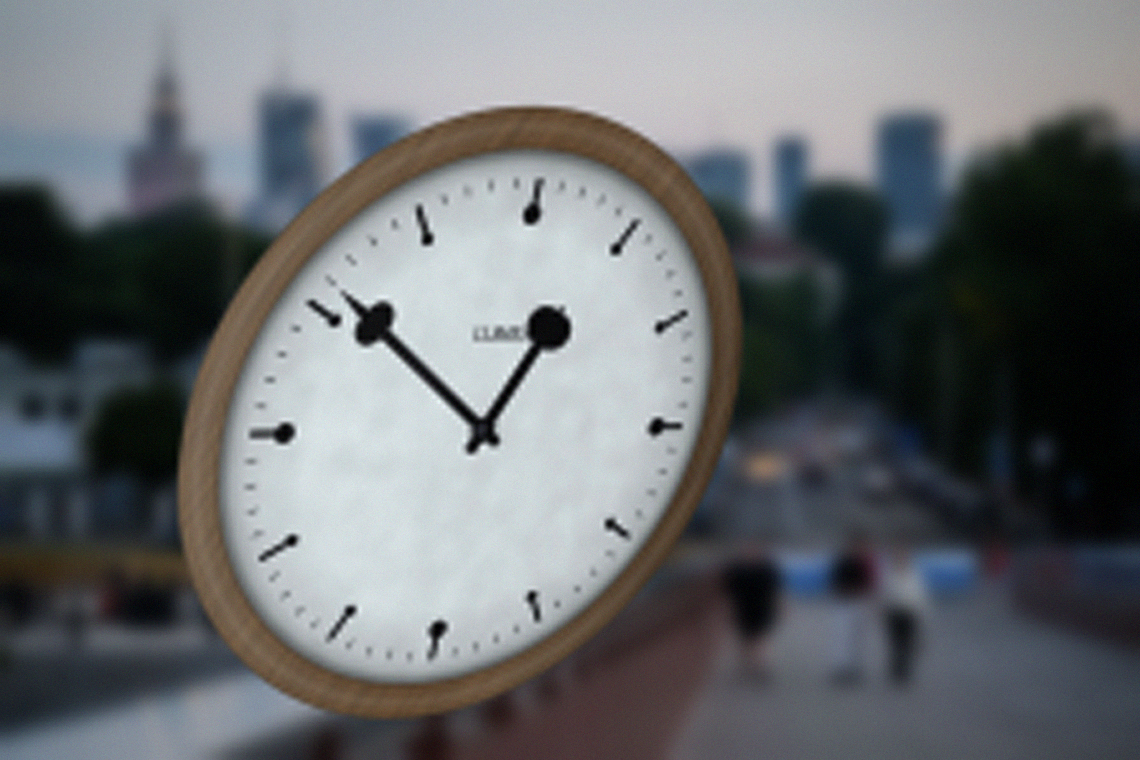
12:51
